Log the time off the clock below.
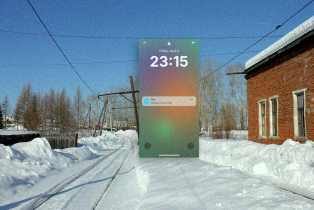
23:15
